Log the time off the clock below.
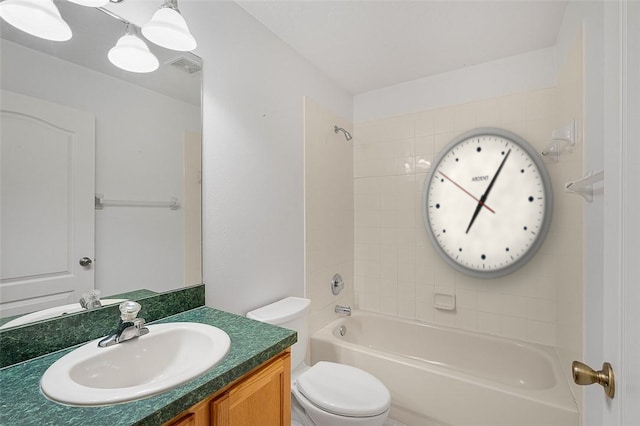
7:05:51
